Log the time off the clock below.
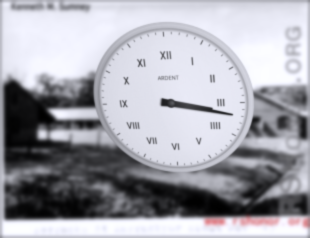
3:17
